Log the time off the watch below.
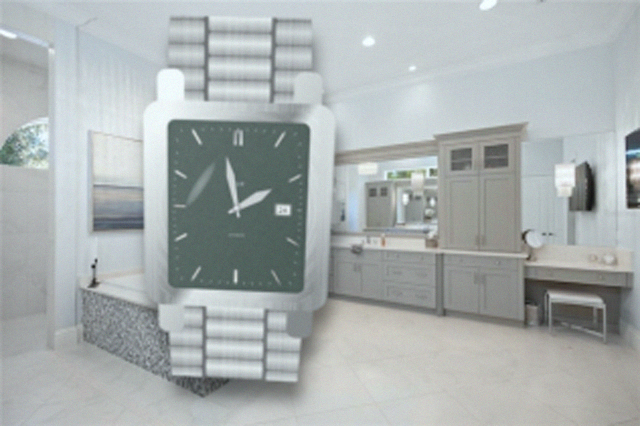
1:58
